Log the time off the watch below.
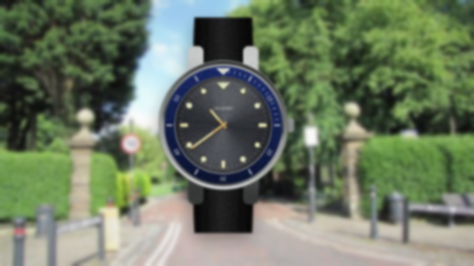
10:39
